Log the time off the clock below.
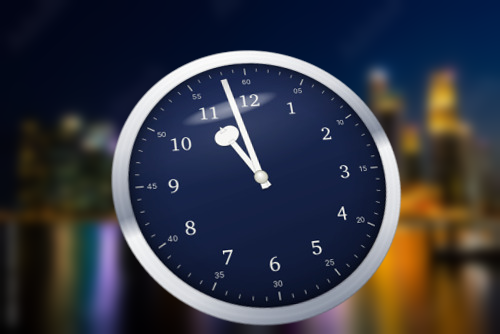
10:58
